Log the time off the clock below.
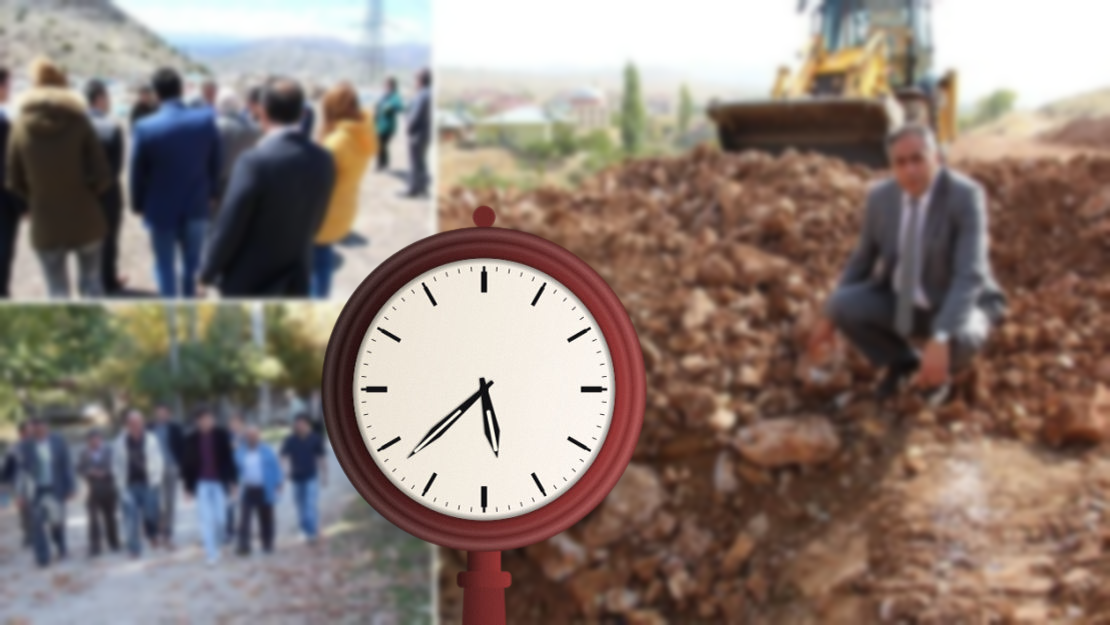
5:38
